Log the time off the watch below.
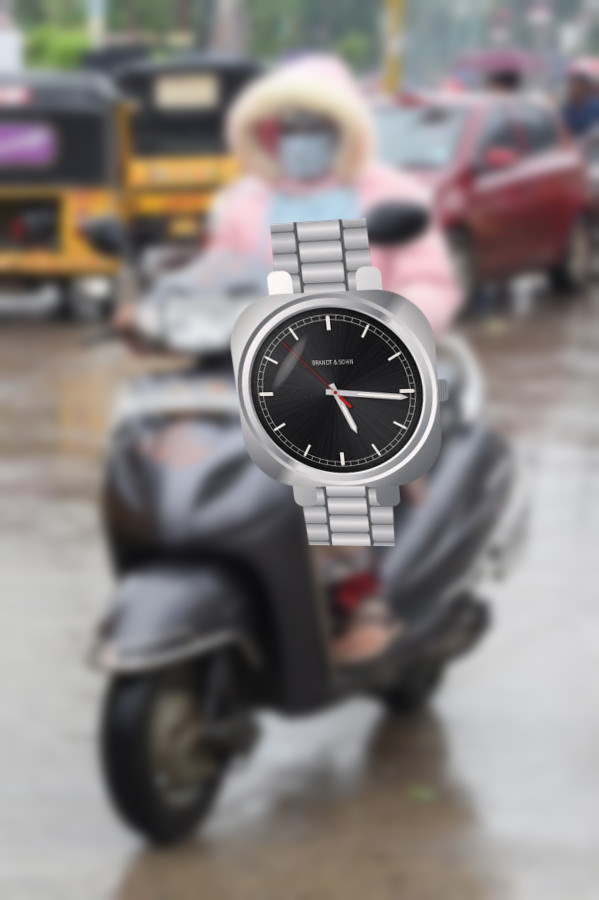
5:15:53
